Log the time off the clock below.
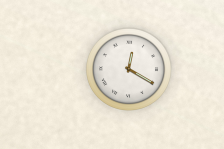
12:20
